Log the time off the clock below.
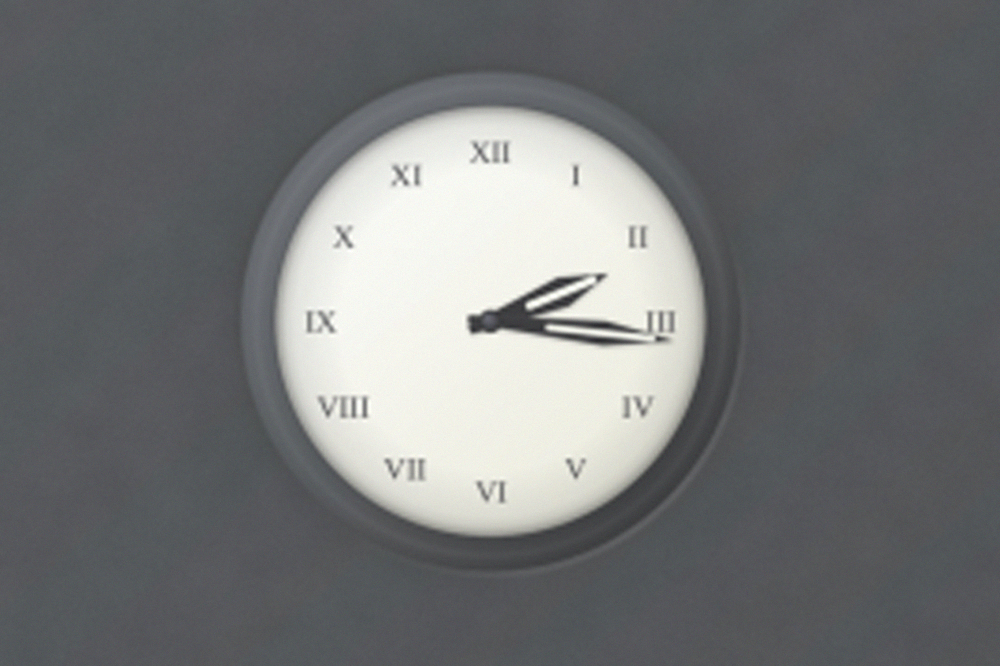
2:16
